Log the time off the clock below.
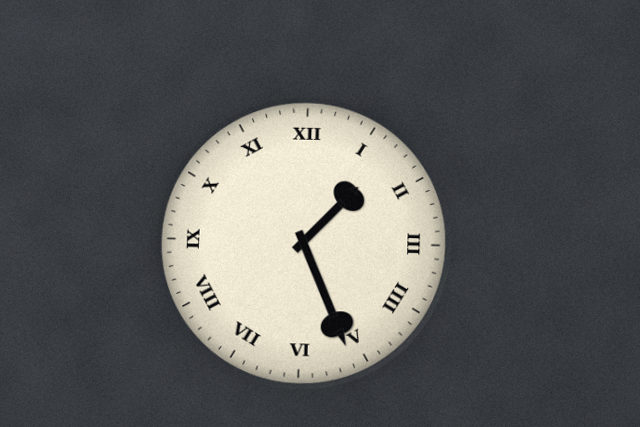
1:26
